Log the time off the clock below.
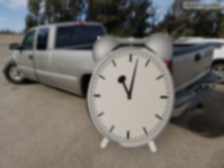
11:02
